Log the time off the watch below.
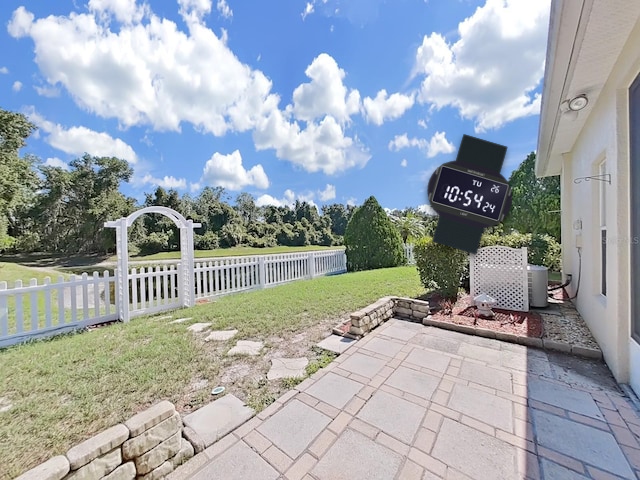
10:54:24
